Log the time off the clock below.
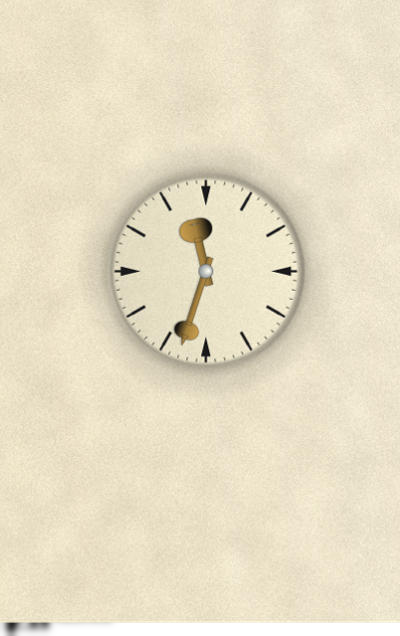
11:33
